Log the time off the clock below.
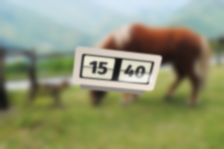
15:40
